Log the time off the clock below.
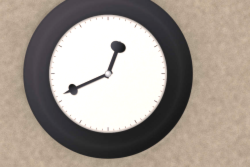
12:41
